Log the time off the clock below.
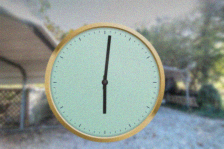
6:01
